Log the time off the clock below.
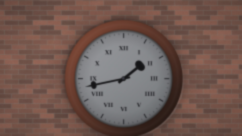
1:43
